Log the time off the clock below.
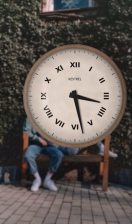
3:28
